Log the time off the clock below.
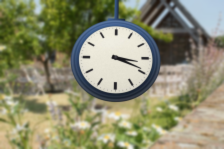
3:19
